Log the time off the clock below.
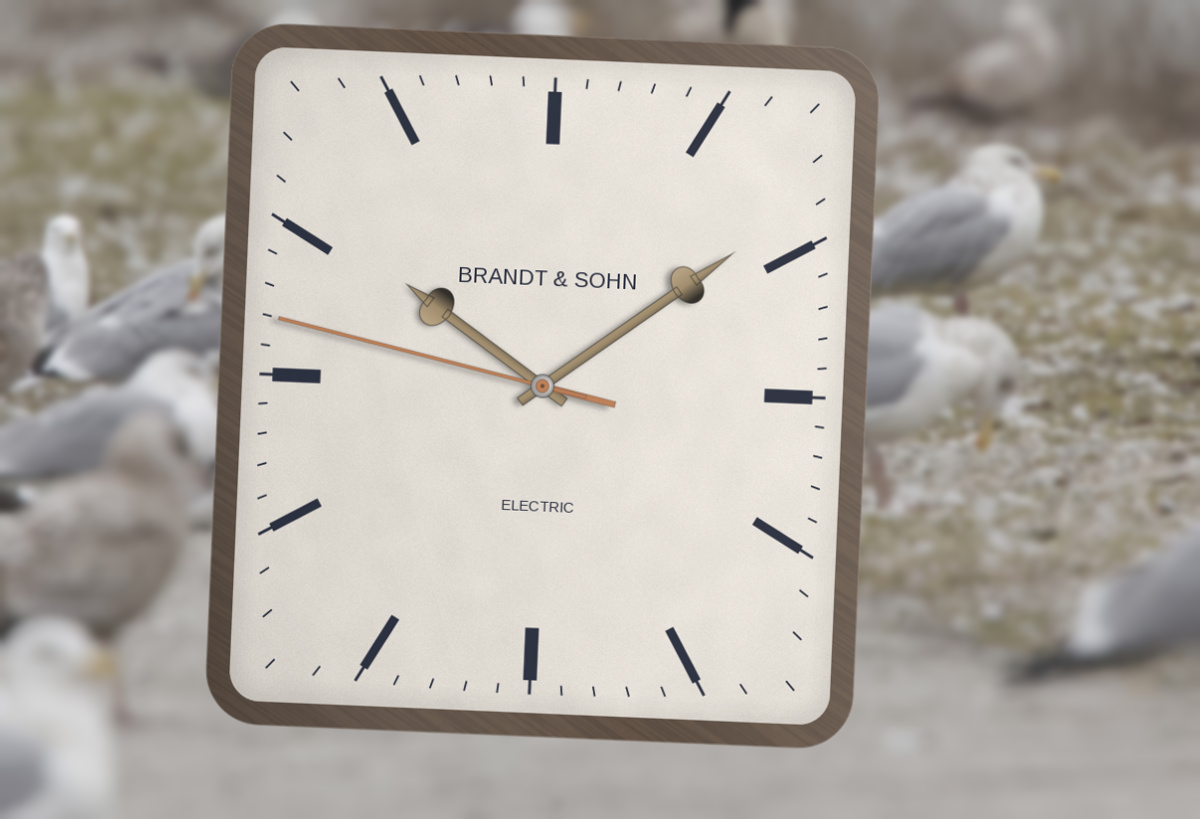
10:08:47
